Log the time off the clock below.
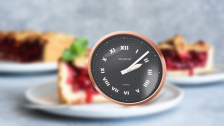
2:08
